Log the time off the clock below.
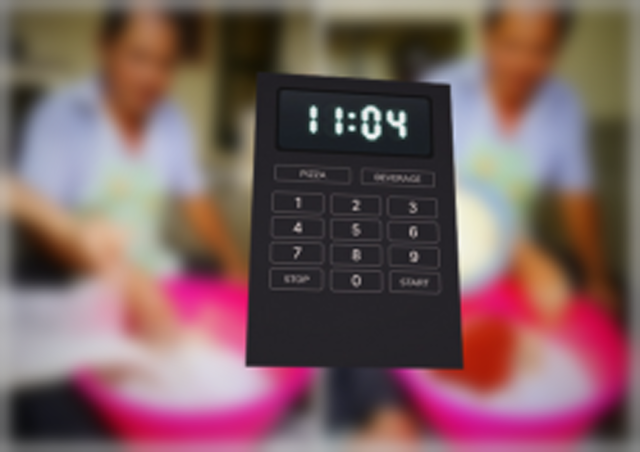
11:04
